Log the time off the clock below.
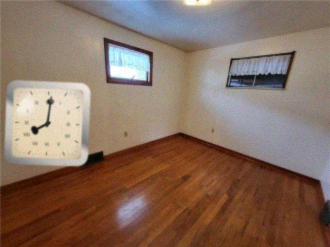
8:01
